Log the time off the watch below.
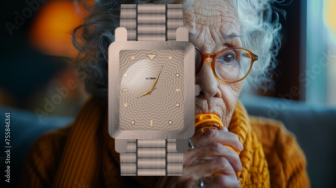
8:04
